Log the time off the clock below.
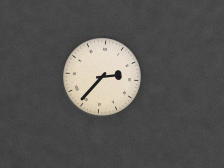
2:36
